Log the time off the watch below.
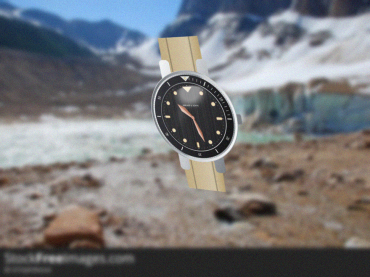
10:27
